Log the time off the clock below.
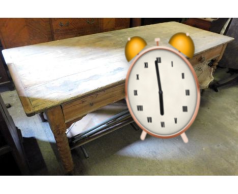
5:59
